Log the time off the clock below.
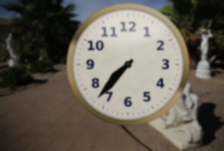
7:37
